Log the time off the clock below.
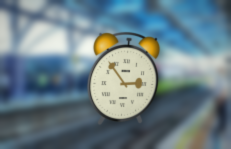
2:53
